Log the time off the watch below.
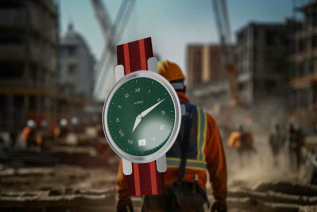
7:11
